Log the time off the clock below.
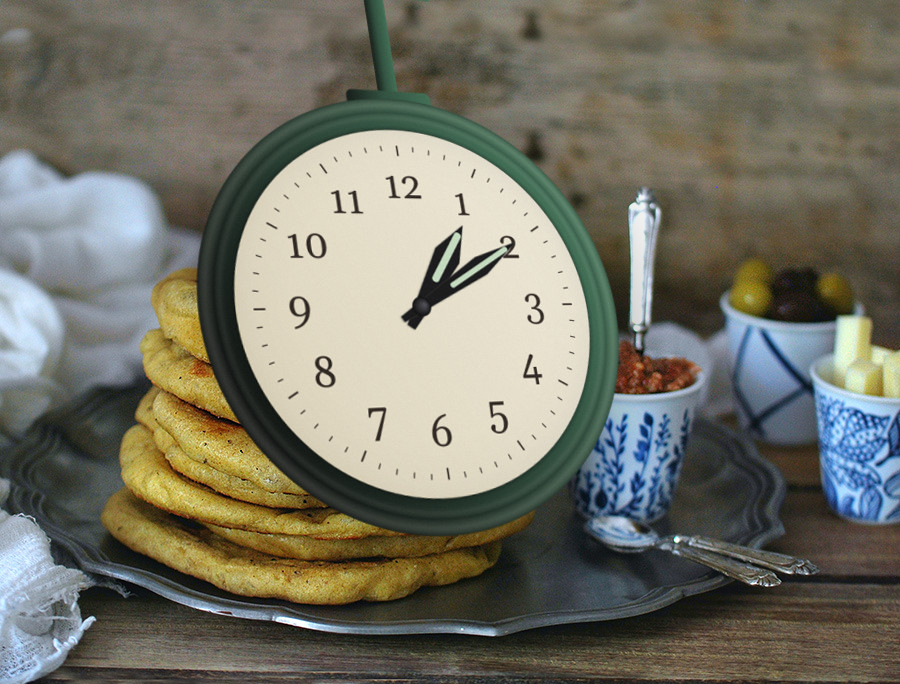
1:10
